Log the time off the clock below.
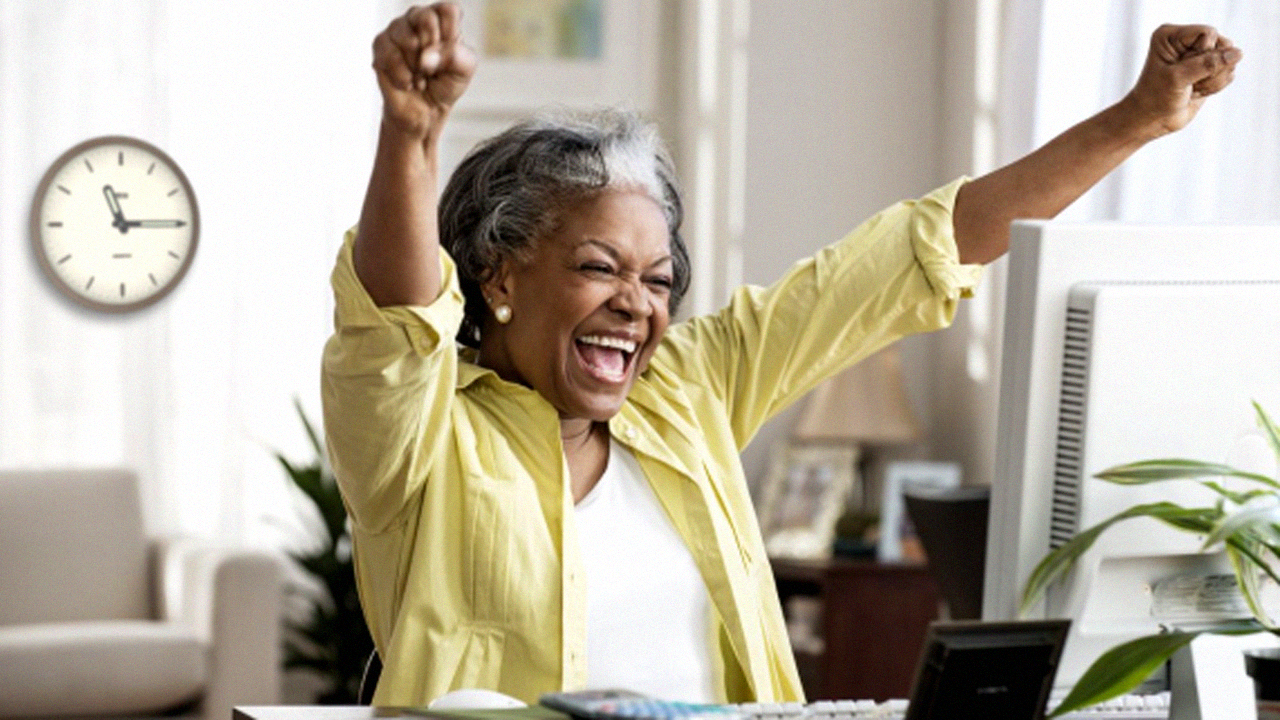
11:15
